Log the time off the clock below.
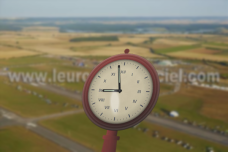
8:58
